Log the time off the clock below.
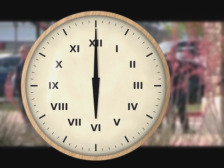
6:00
